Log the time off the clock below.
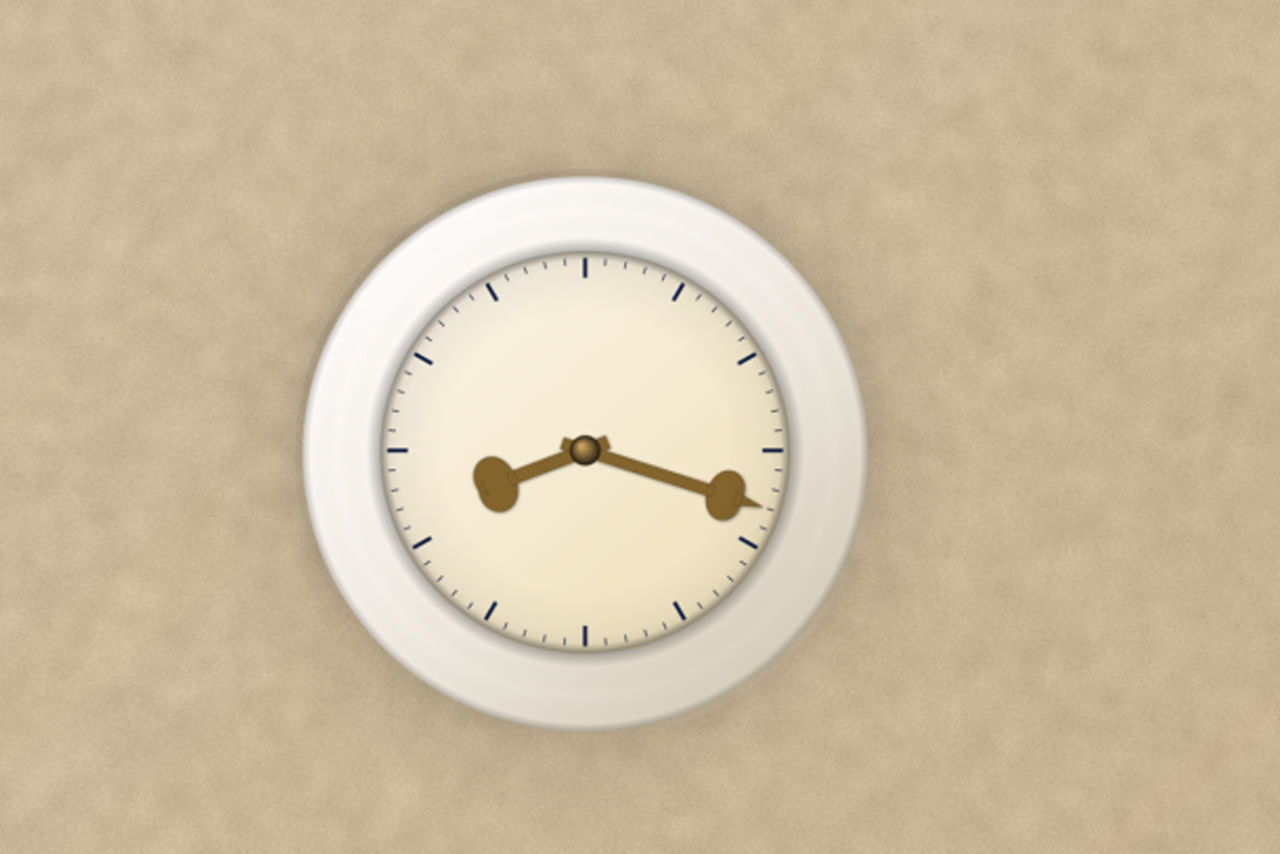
8:18
